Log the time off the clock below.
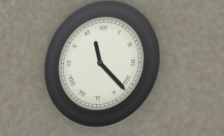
11:22
